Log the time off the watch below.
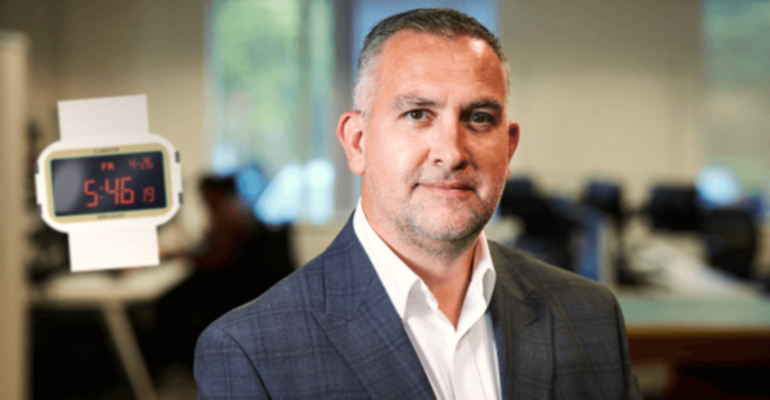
5:46
